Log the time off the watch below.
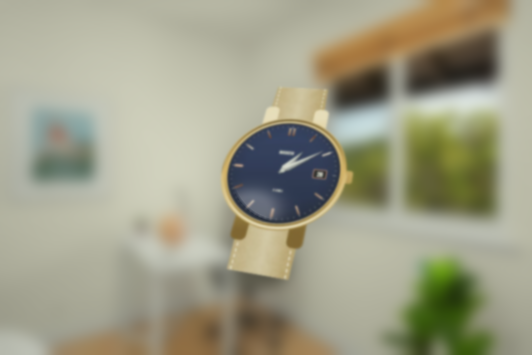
1:09
